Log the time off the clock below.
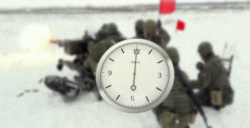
6:00
